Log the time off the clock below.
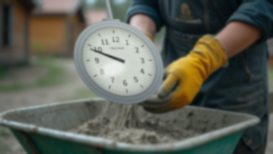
9:49
